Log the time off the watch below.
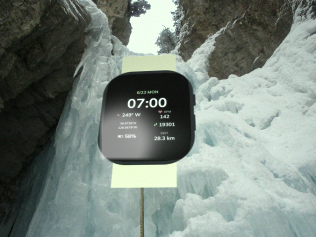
7:00
